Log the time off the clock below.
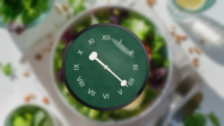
10:22
